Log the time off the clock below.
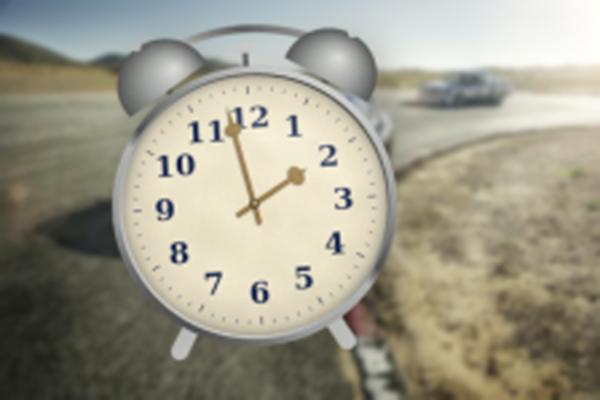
1:58
